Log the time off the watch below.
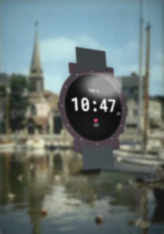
10:47
